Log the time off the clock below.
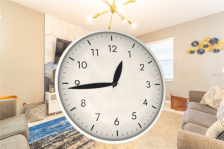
12:44
